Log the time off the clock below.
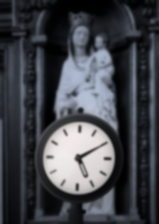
5:10
